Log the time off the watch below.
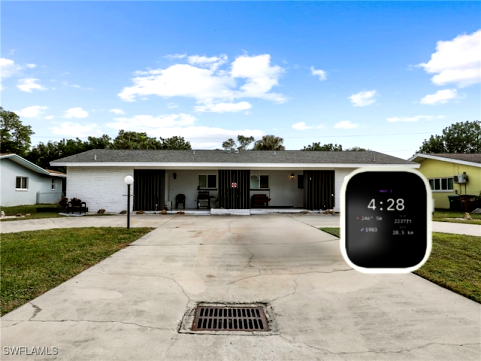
4:28
